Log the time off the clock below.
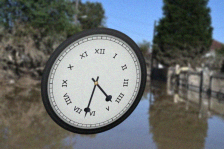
4:32
